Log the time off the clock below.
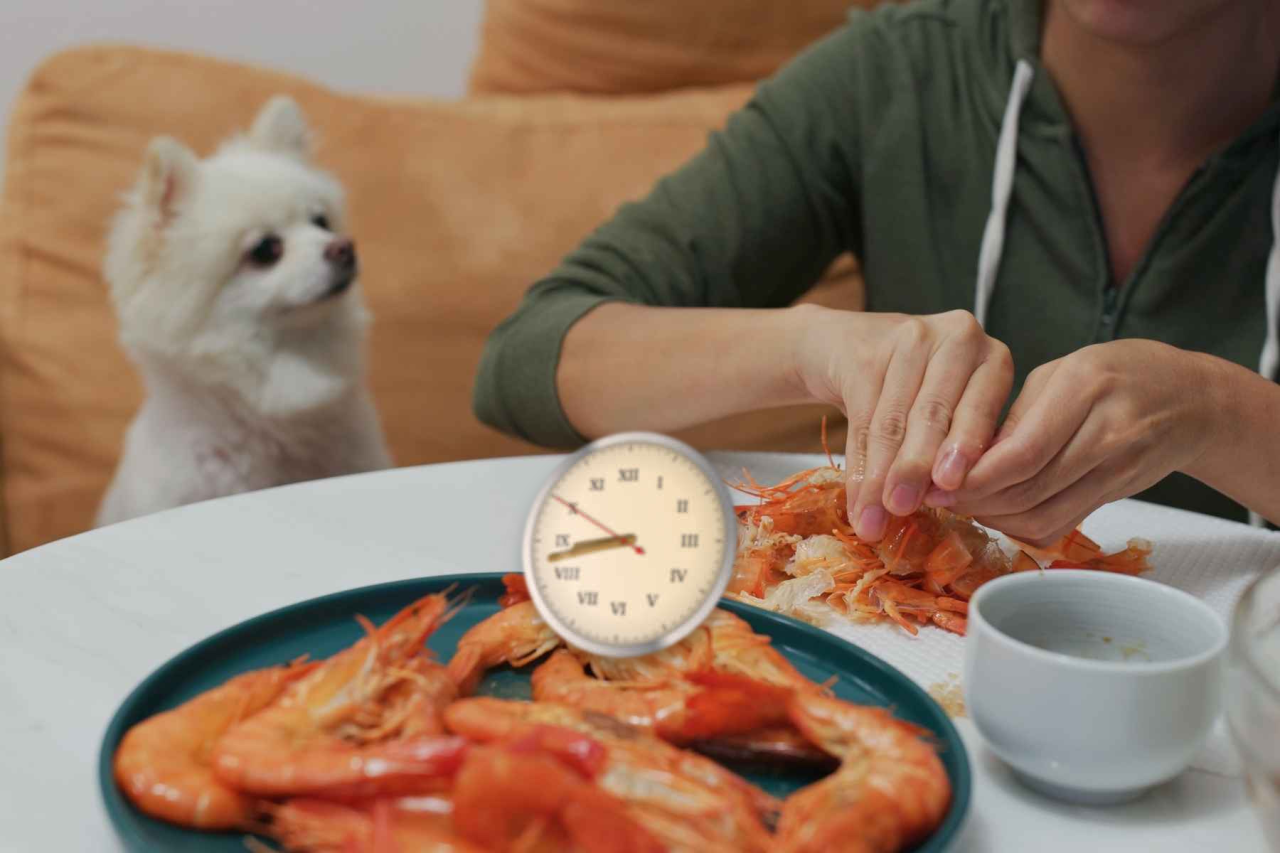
8:42:50
